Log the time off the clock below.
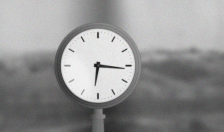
6:16
